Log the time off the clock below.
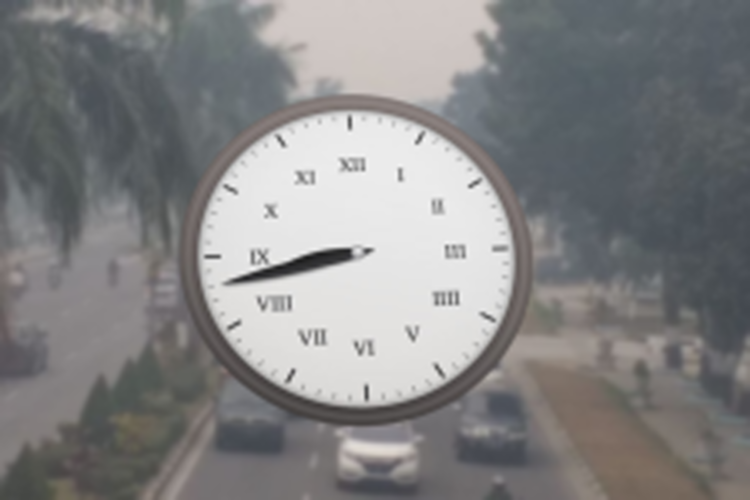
8:43
